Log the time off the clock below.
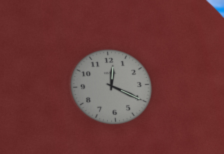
12:20
